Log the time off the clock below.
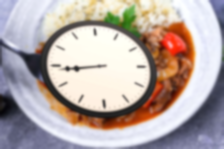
8:44
